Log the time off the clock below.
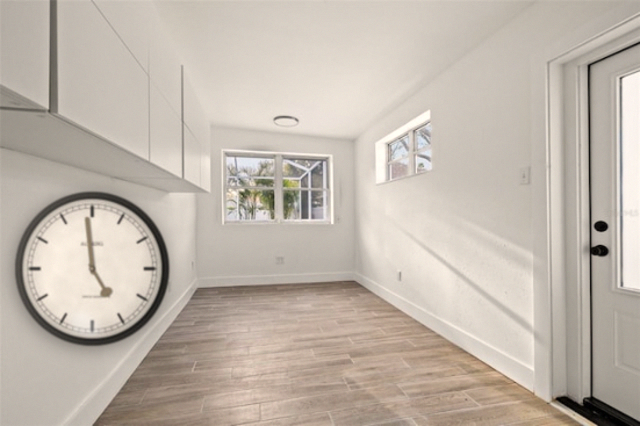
4:59
